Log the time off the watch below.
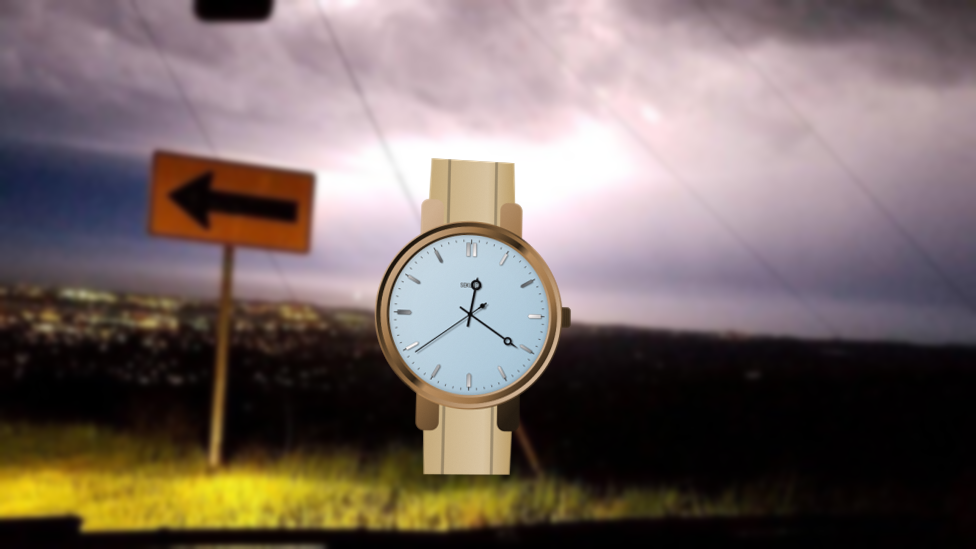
12:20:39
